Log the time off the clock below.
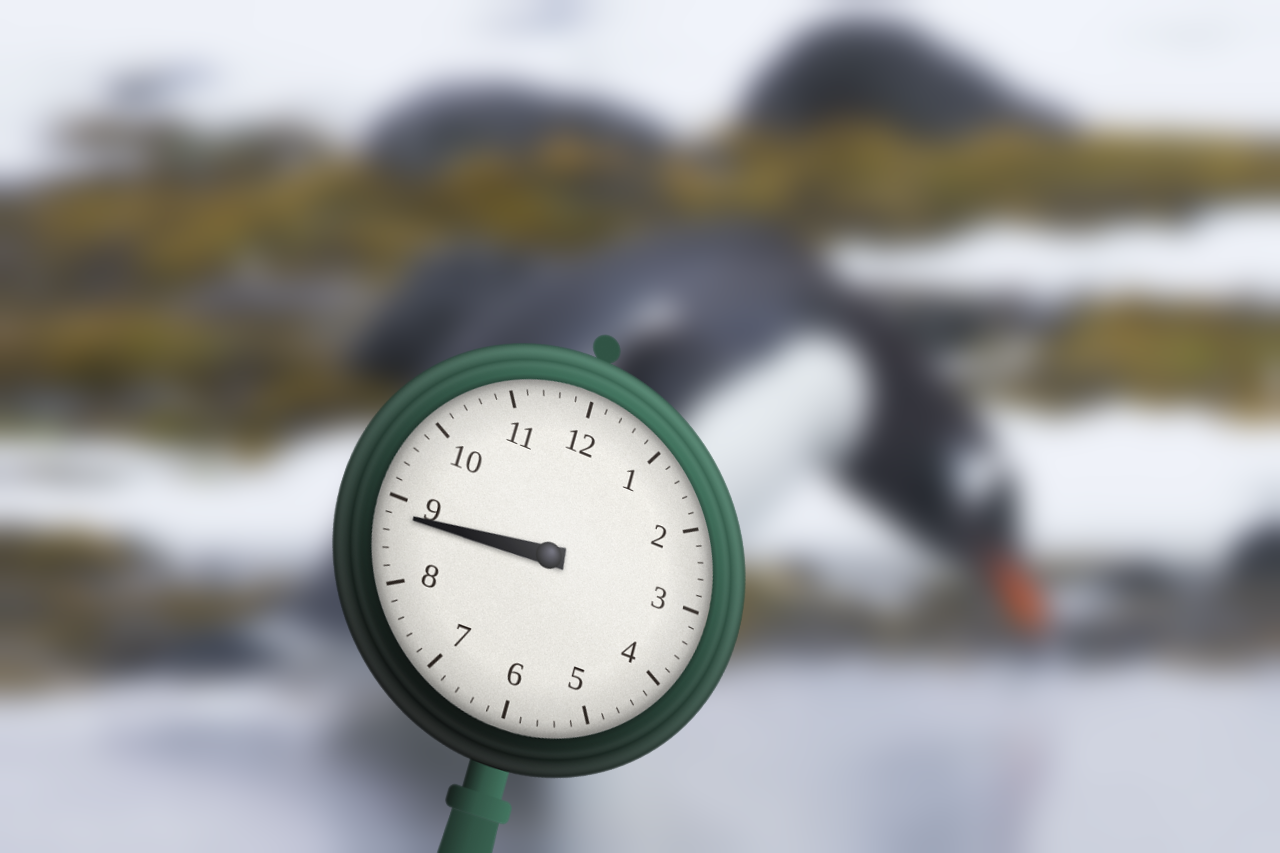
8:44
